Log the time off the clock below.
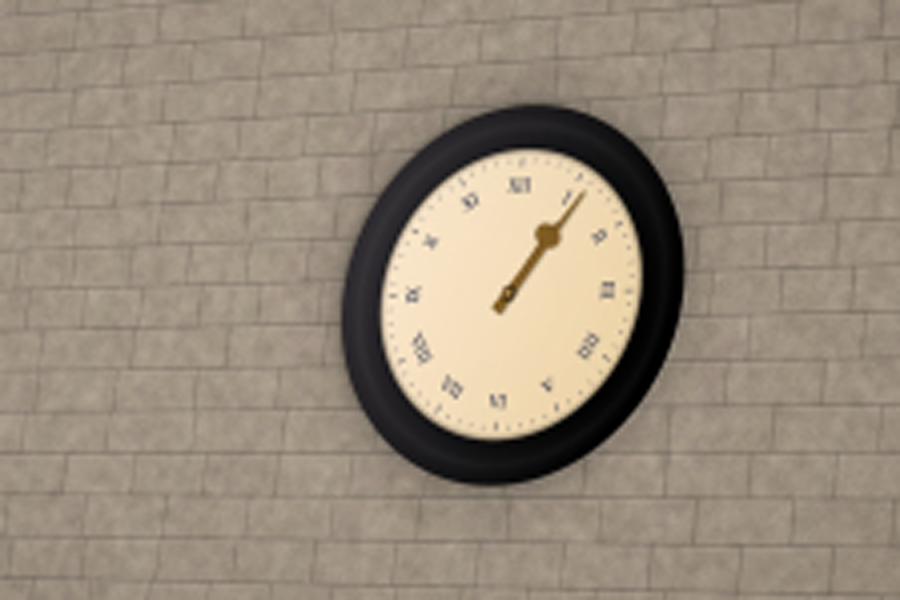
1:06
